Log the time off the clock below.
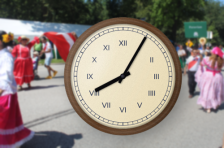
8:05
